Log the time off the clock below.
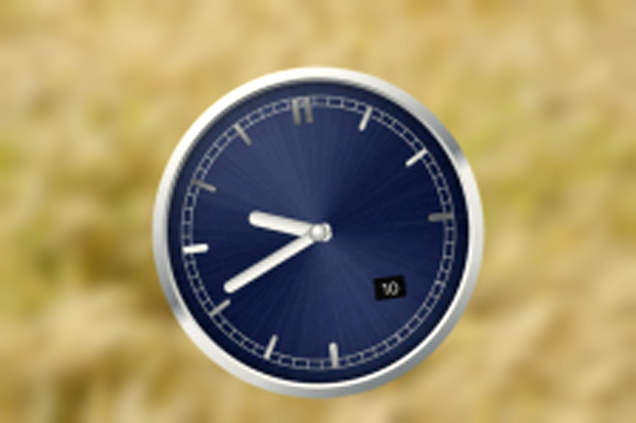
9:41
